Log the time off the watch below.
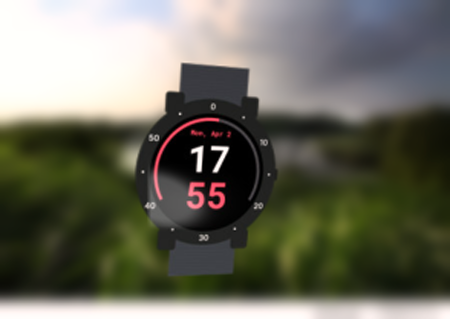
17:55
